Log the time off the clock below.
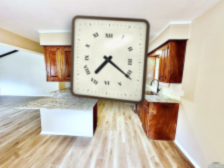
7:21
